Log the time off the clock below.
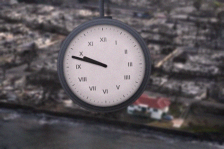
9:48
